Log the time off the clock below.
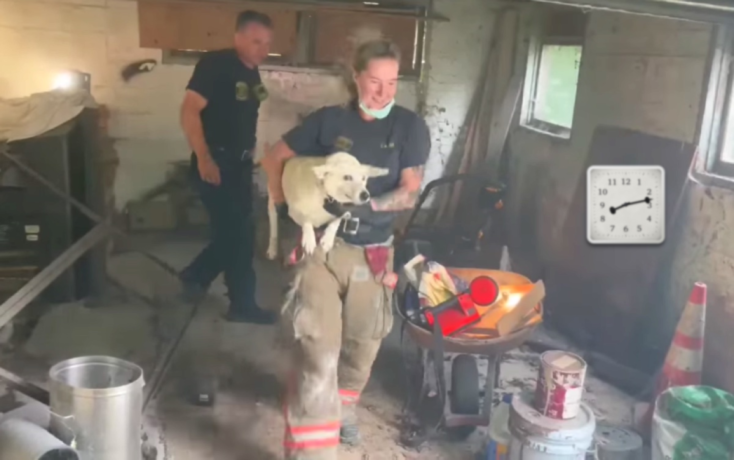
8:13
